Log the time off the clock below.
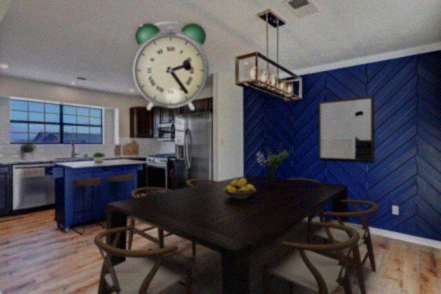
2:24
